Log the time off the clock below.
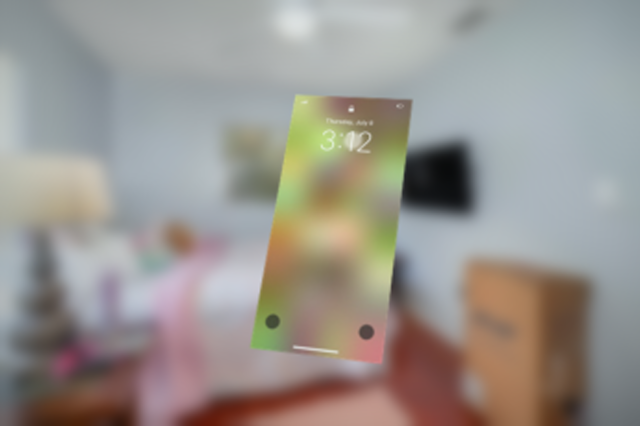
3:12
